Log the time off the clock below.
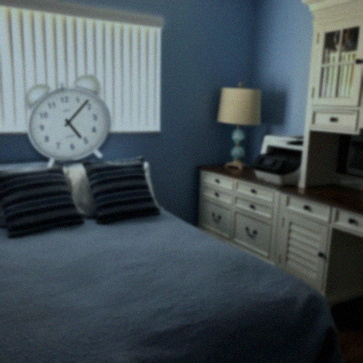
5:08
